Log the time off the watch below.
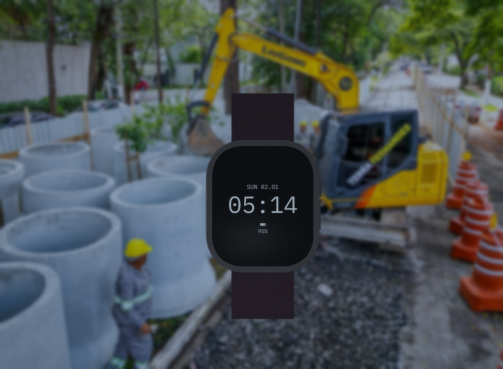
5:14
